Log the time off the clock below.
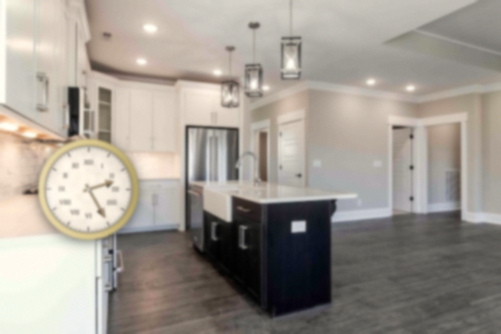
2:25
